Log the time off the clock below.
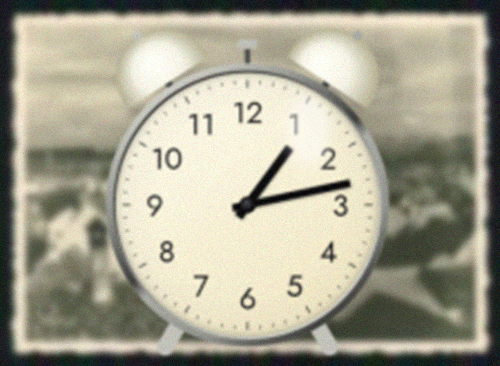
1:13
